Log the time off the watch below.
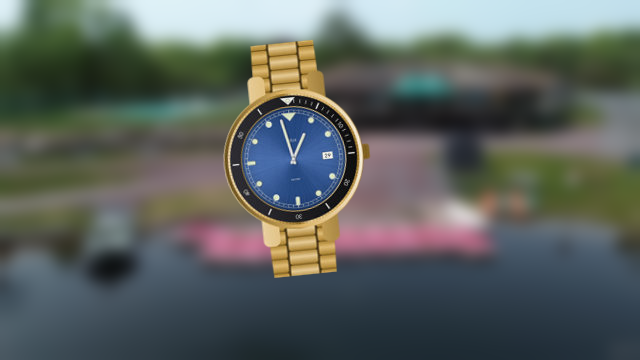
12:58
